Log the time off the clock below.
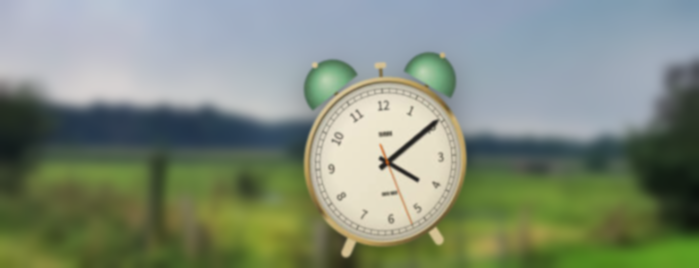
4:09:27
